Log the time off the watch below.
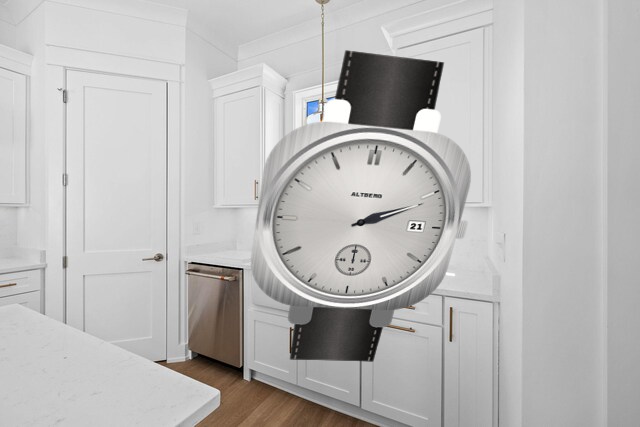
2:11
